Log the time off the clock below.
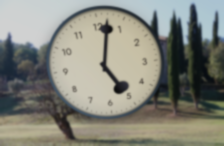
5:02
